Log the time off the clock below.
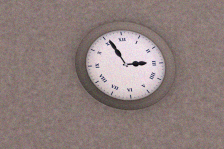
2:56
